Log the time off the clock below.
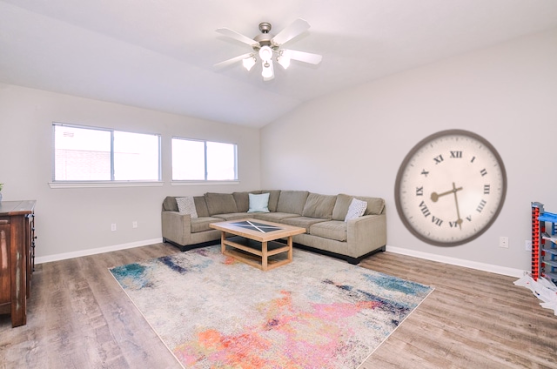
8:28
